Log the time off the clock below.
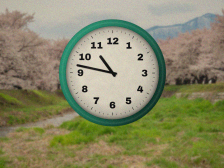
10:47
